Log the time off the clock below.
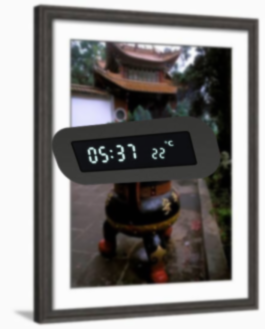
5:37
